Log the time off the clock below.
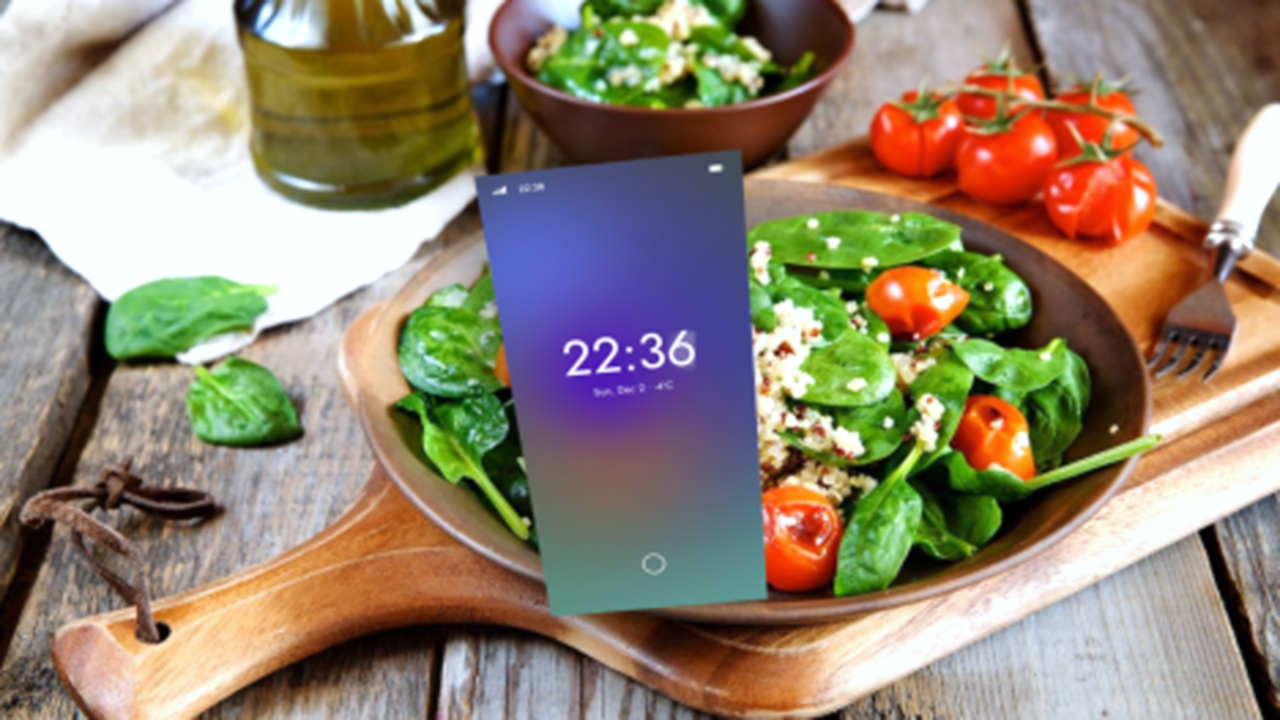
22:36
